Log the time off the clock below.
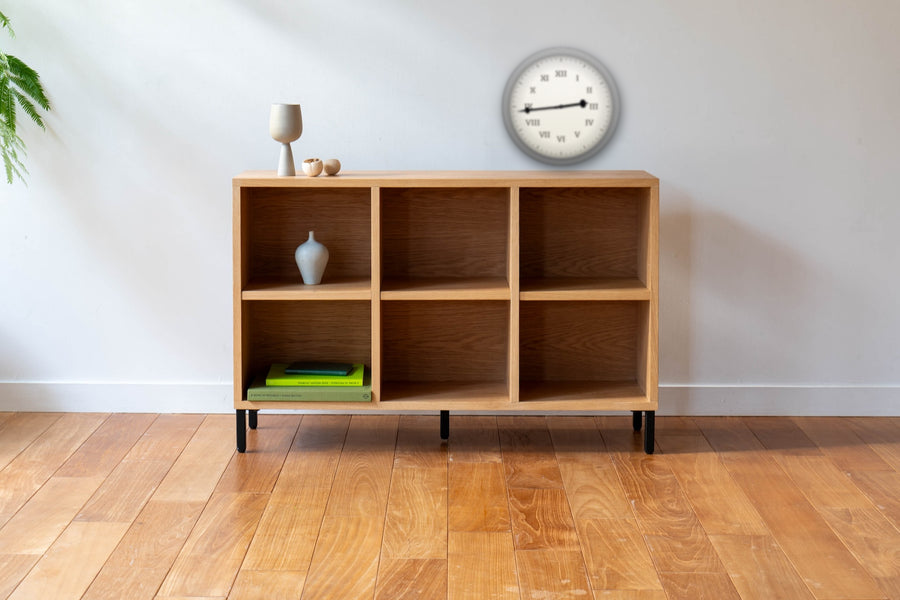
2:44
